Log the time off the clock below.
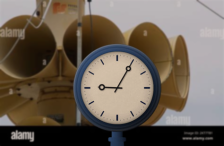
9:05
